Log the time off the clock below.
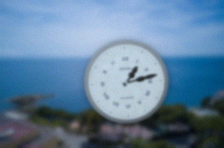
1:13
